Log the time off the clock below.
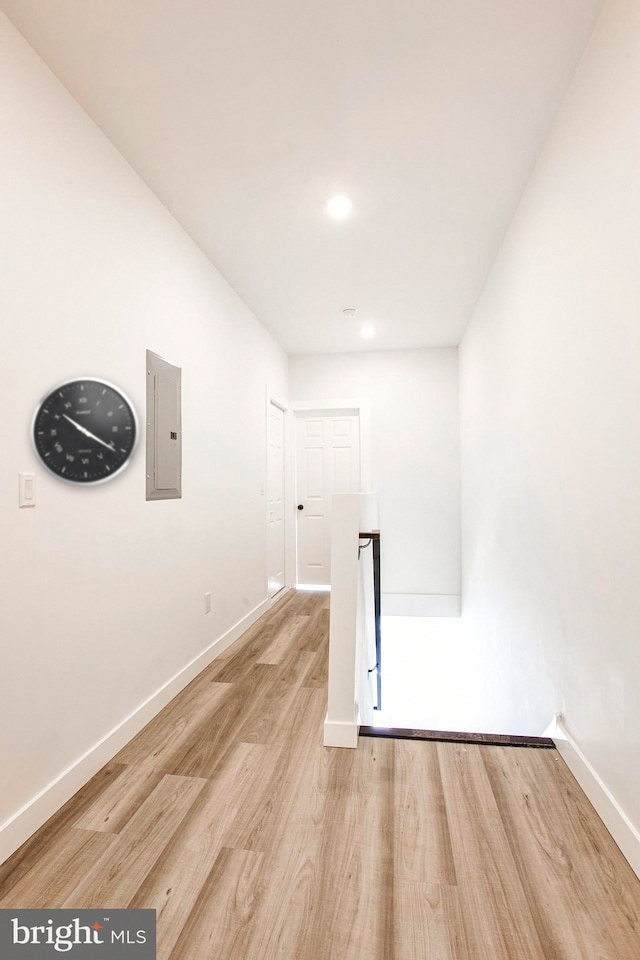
10:21
